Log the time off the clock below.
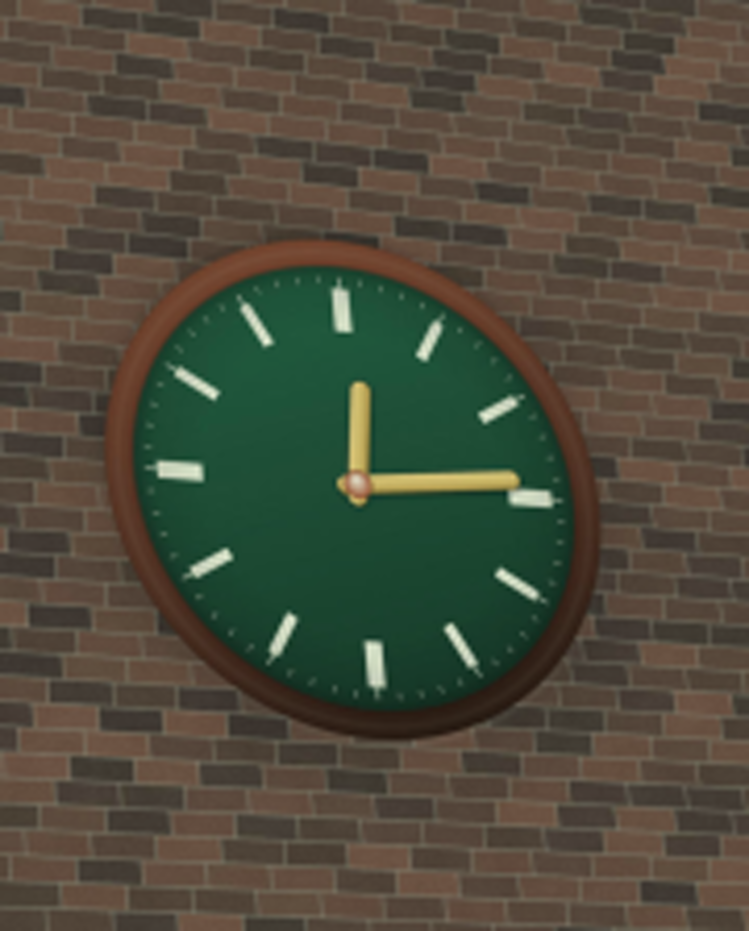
12:14
